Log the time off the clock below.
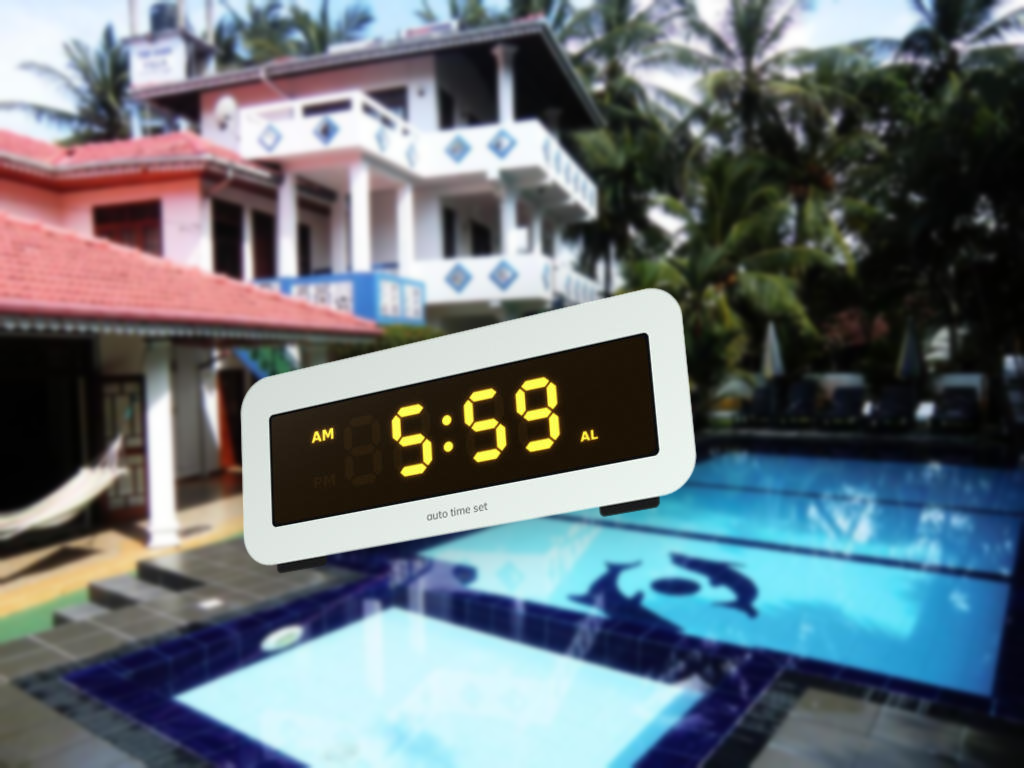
5:59
